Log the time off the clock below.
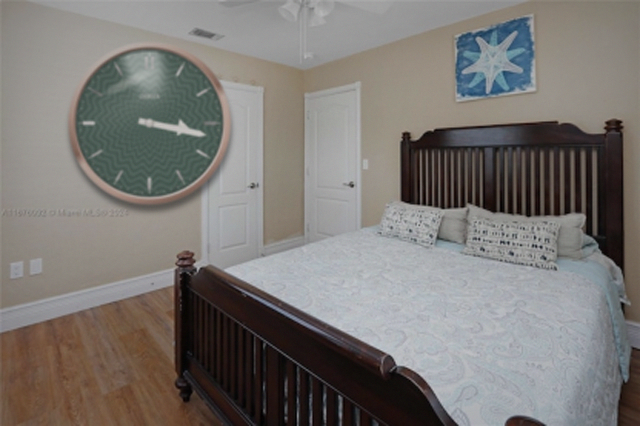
3:17
